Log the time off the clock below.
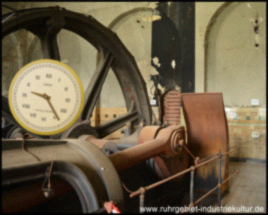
9:24
